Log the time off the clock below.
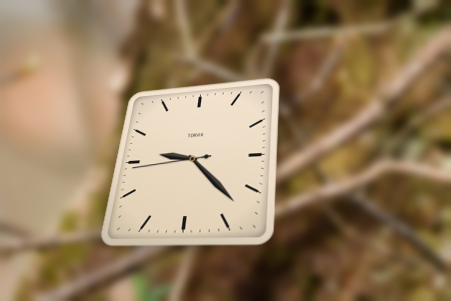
9:22:44
